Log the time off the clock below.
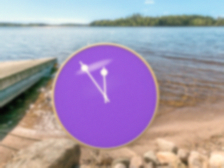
11:54
